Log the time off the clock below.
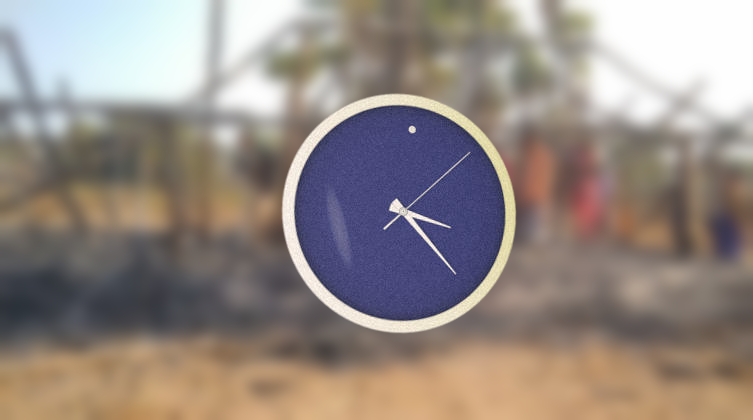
3:22:07
